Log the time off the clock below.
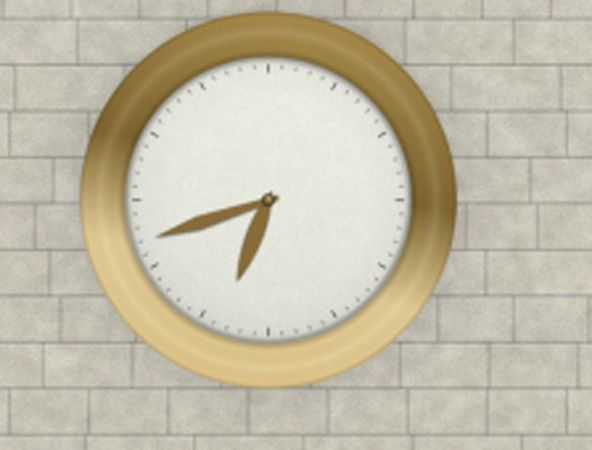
6:42
